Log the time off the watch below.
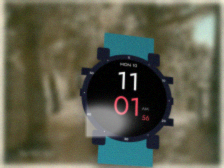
11:01
